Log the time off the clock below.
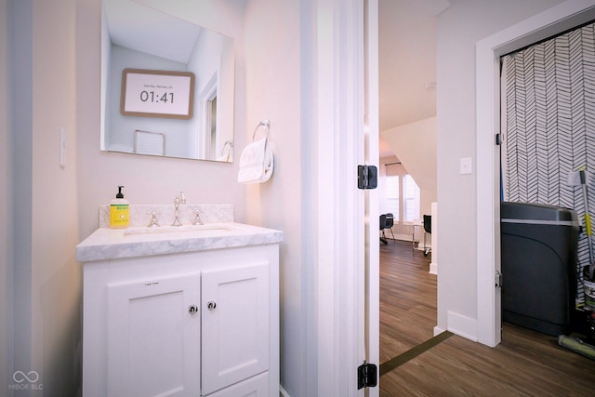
1:41
